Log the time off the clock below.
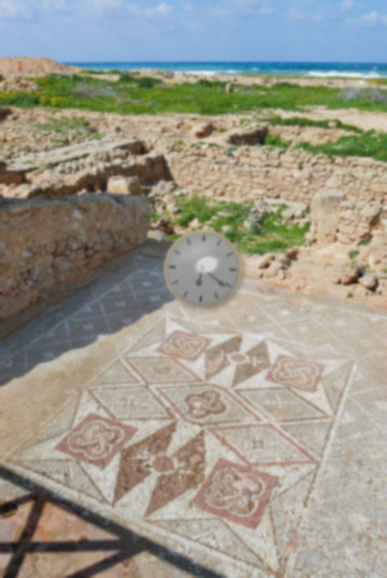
6:21
